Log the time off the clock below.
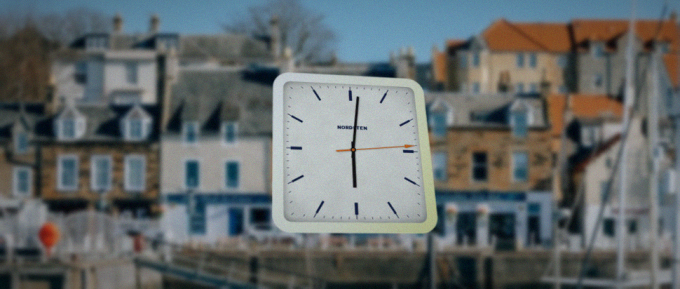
6:01:14
